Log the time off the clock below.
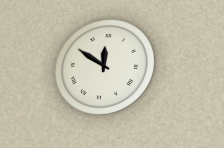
11:50
